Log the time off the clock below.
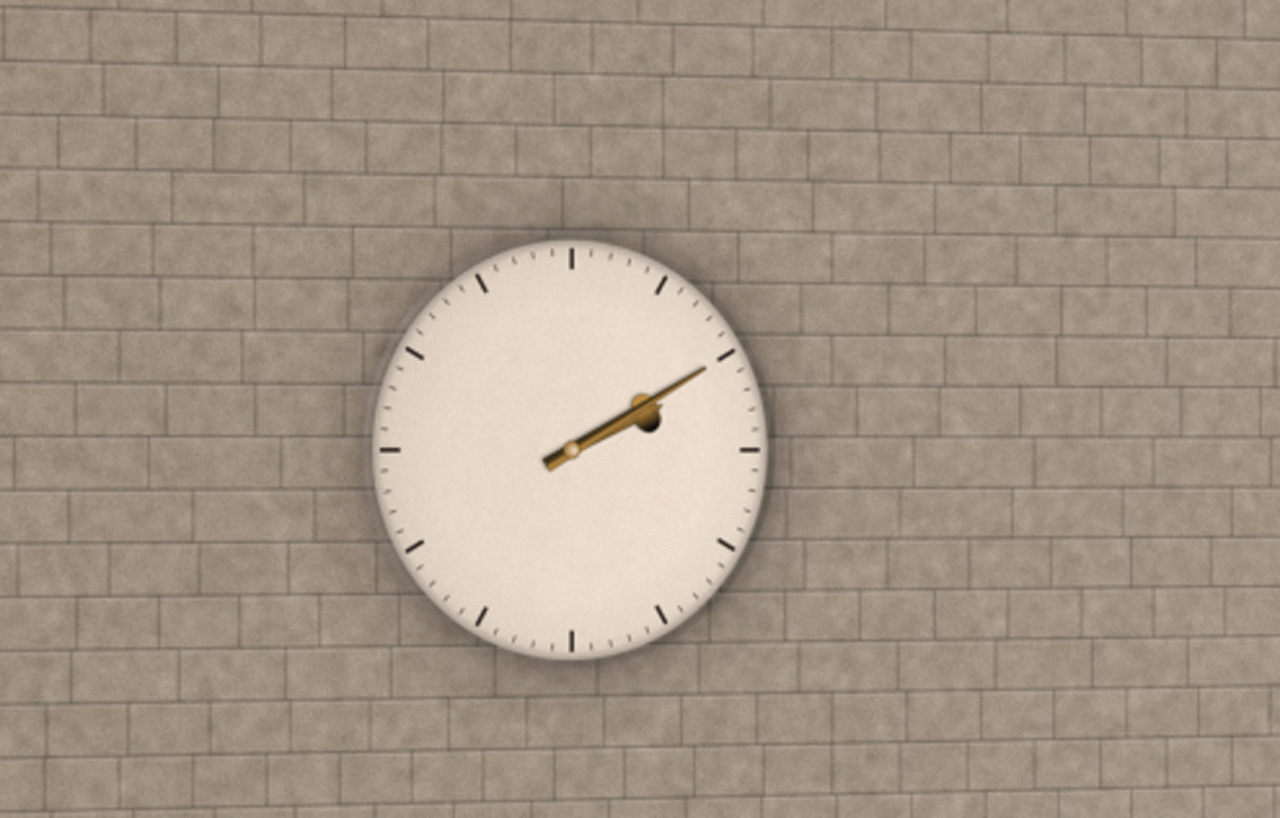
2:10
